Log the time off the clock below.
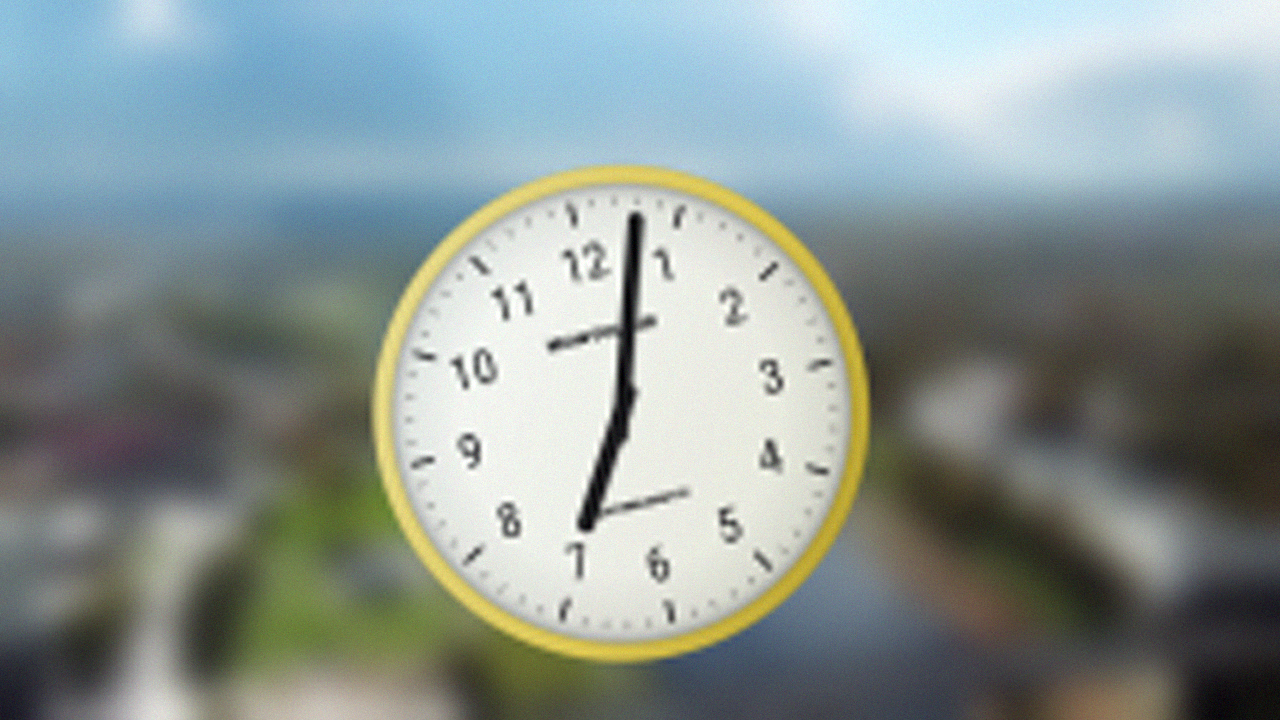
7:03
